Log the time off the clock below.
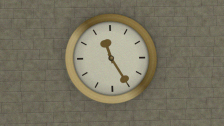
11:25
